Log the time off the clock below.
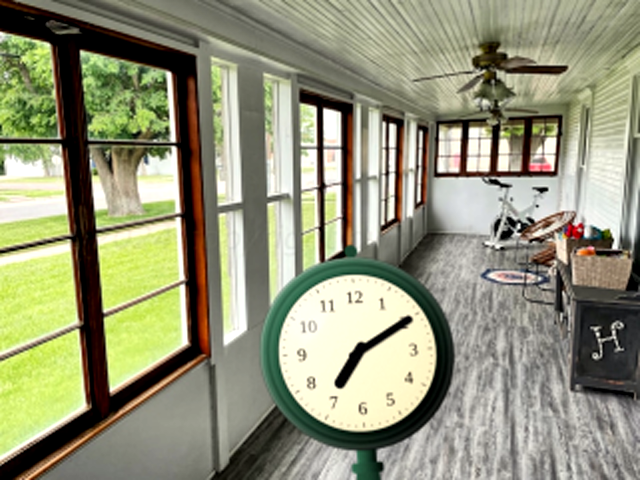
7:10
